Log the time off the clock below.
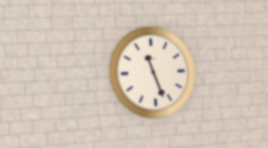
11:27
